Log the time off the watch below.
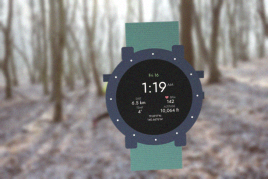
1:19
